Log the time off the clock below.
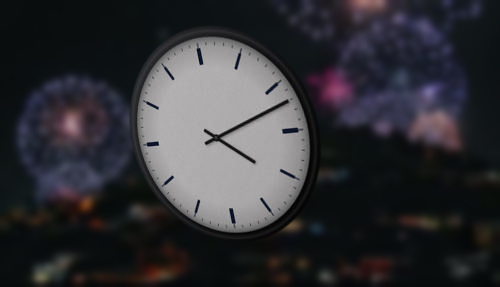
4:12
